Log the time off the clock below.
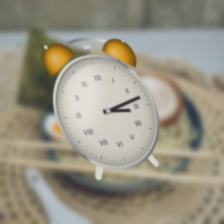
3:13
